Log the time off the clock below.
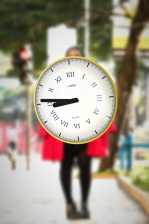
8:46
